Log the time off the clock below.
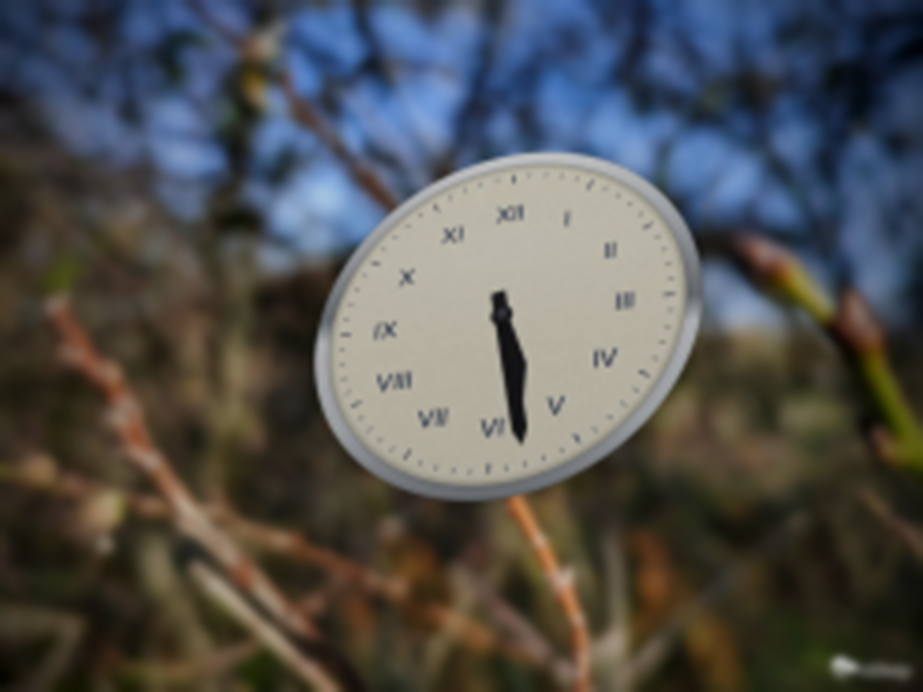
5:28
